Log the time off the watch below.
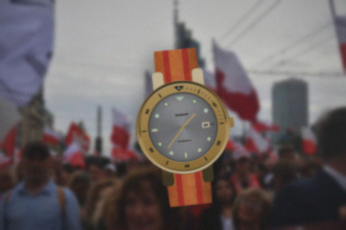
1:37
